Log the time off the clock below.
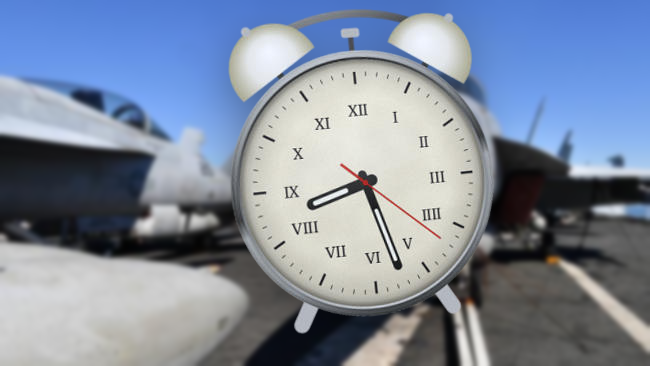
8:27:22
